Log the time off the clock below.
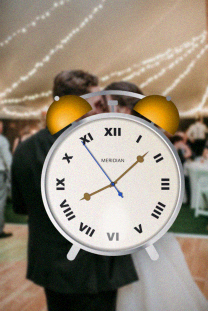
8:07:54
